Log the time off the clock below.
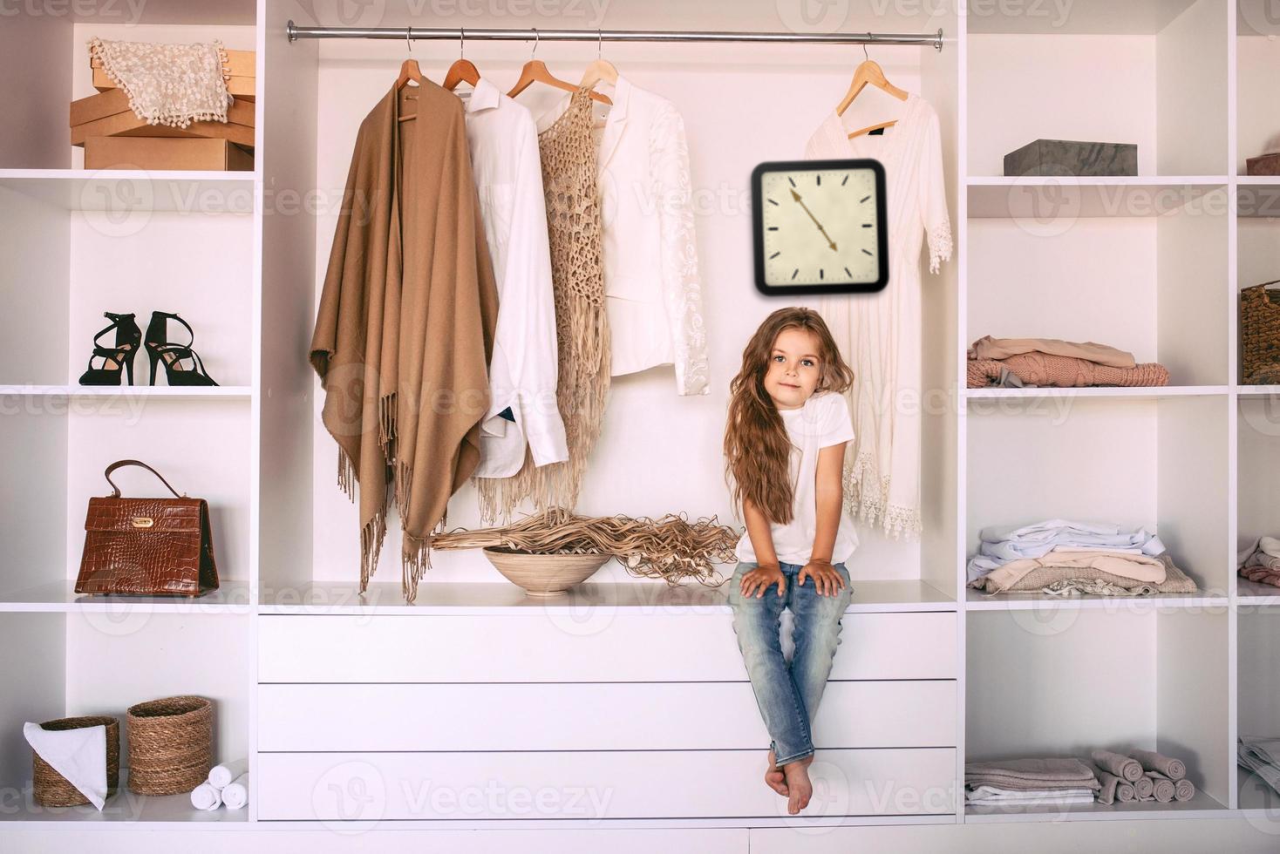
4:54
